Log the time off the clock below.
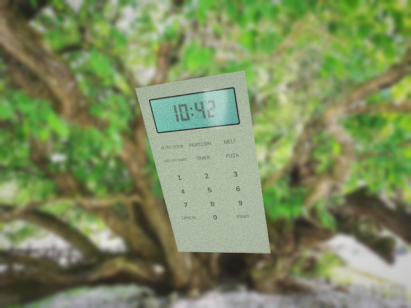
10:42
